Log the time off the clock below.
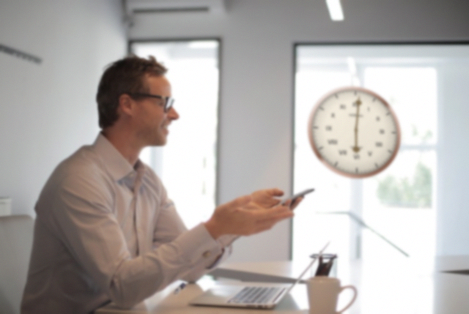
6:01
